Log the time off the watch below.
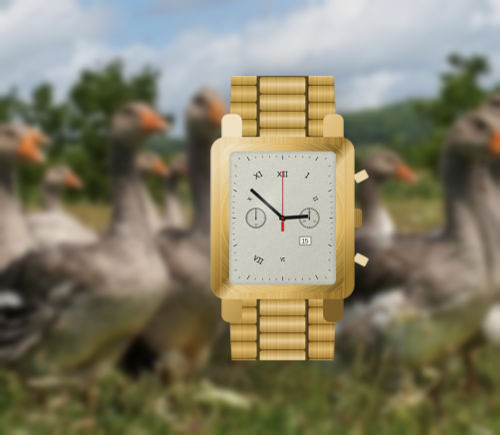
2:52
